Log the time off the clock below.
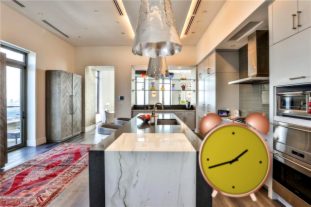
1:42
